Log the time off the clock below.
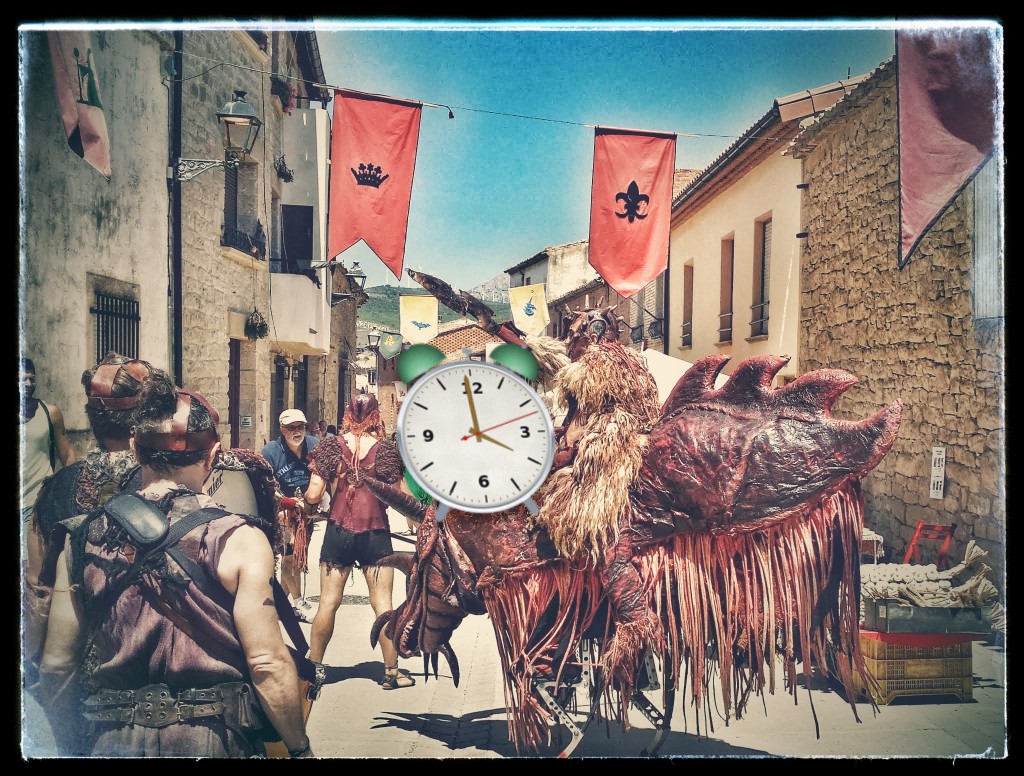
3:59:12
